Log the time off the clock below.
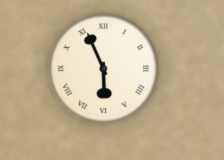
5:56
